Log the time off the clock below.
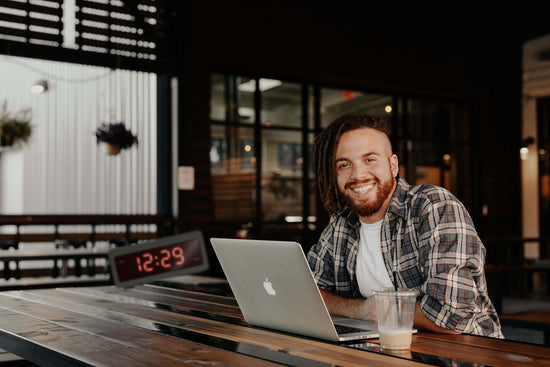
12:29
